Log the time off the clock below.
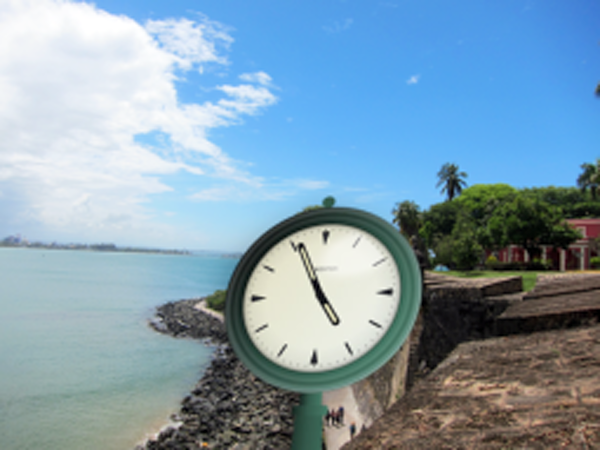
4:56
